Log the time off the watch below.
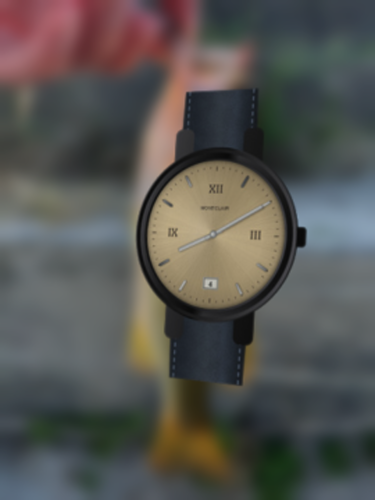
8:10
